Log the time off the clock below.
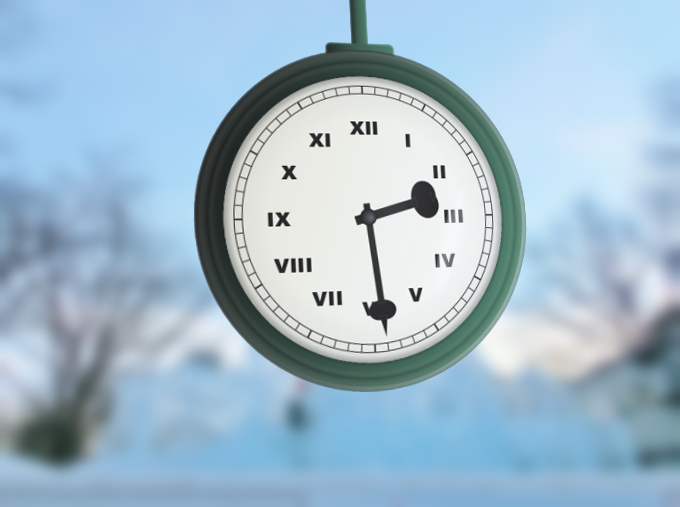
2:29
